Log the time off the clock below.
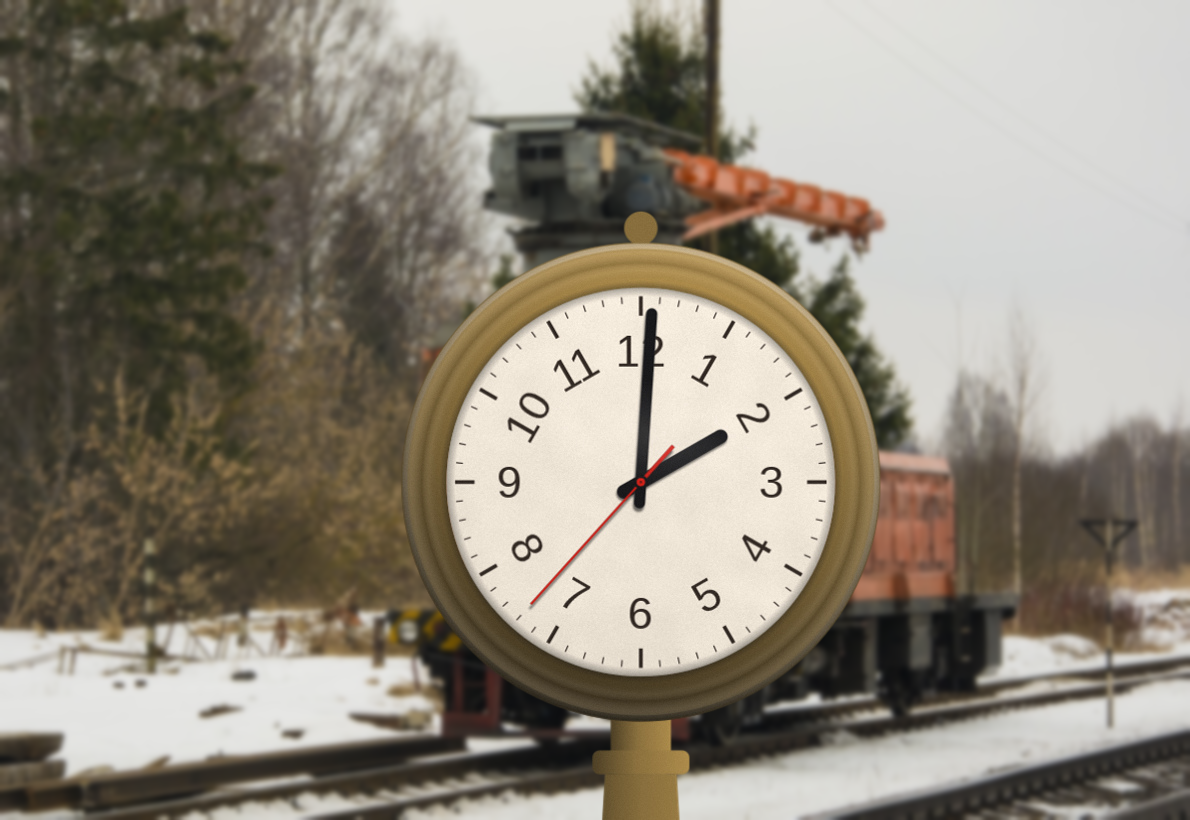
2:00:37
